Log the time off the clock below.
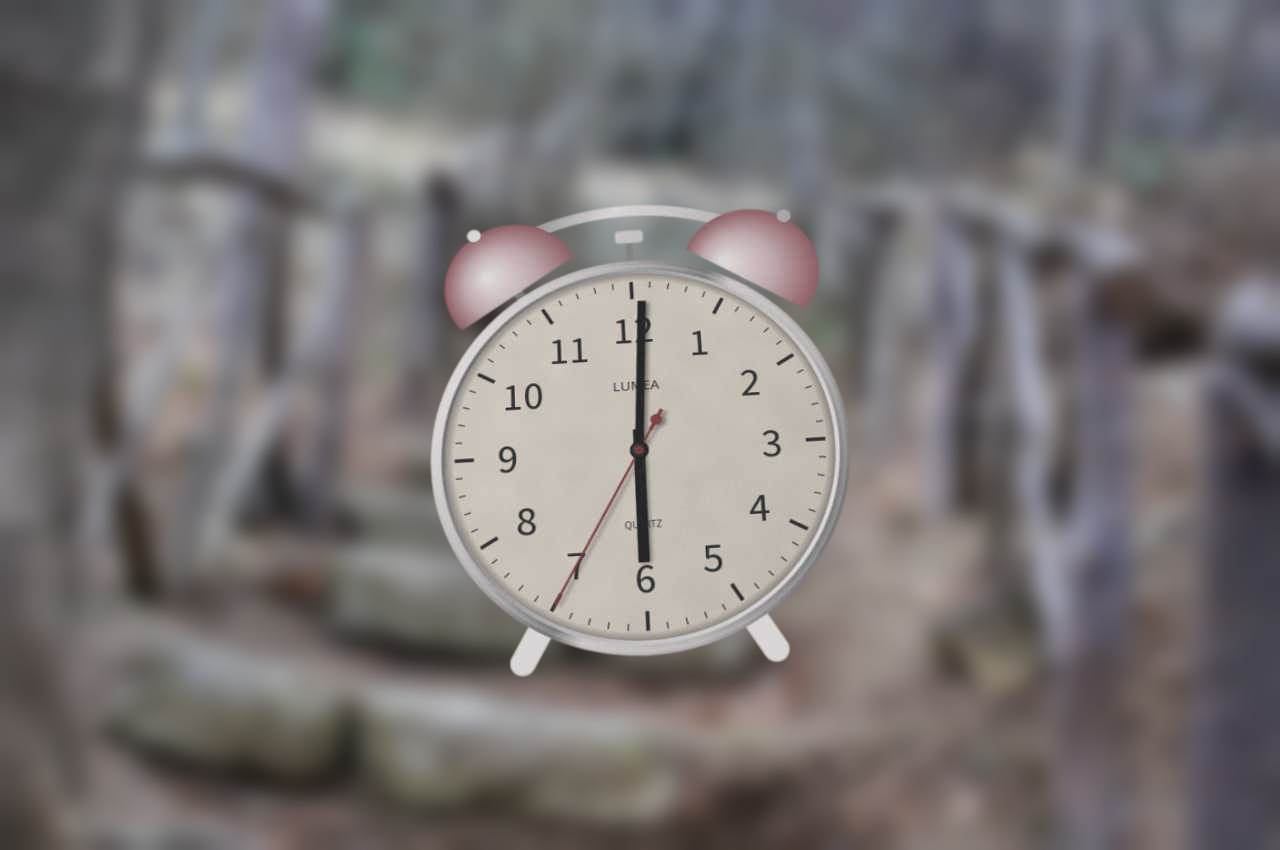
6:00:35
